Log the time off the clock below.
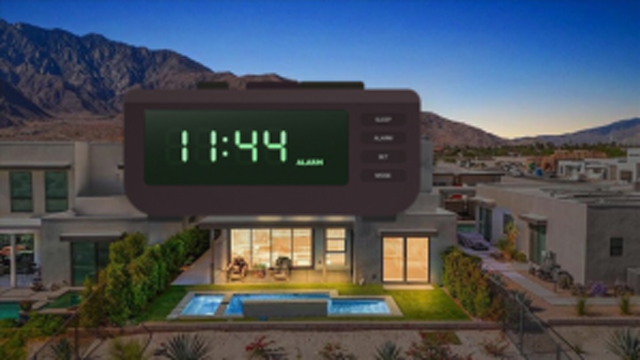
11:44
